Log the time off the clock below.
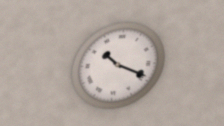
10:19
